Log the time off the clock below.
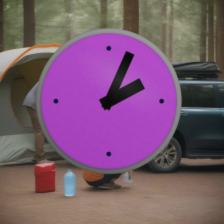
2:04
